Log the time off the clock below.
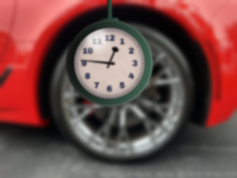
12:46
